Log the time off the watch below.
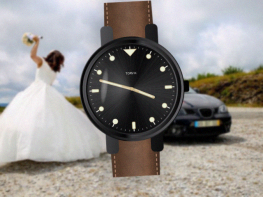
3:48
